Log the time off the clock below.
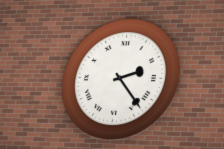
2:23
